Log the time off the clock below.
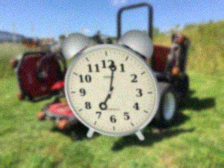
7:02
